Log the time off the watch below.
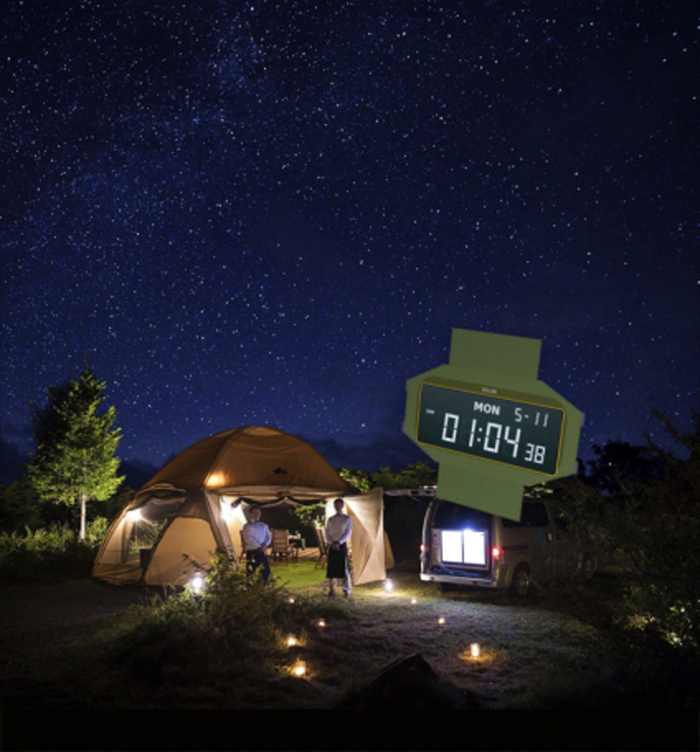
1:04:38
